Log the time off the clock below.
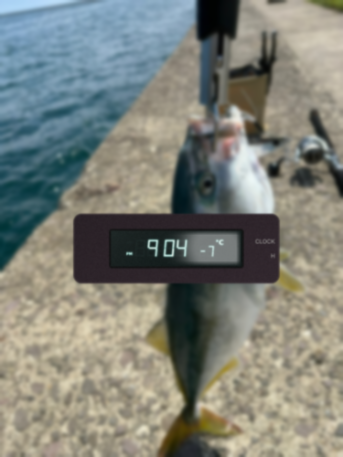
9:04
